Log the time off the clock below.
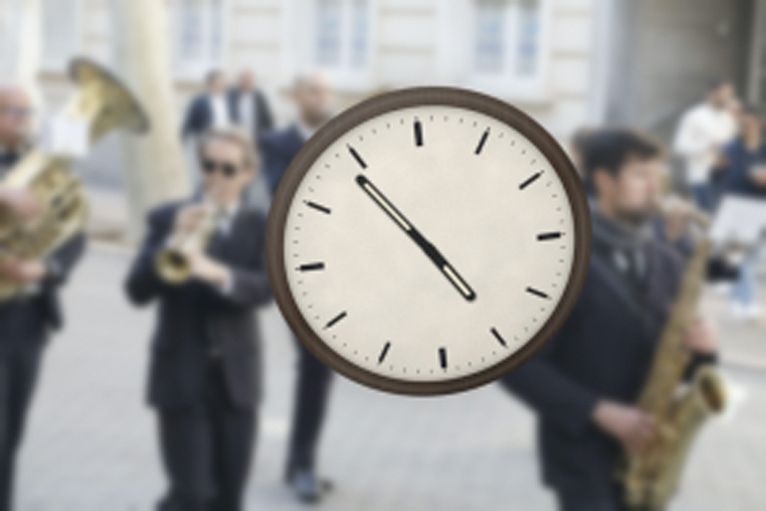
4:54
